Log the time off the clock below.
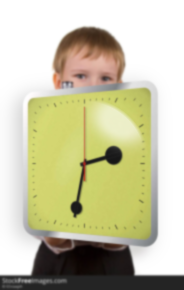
2:32:00
